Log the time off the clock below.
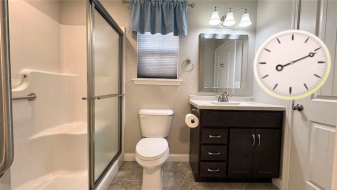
8:11
